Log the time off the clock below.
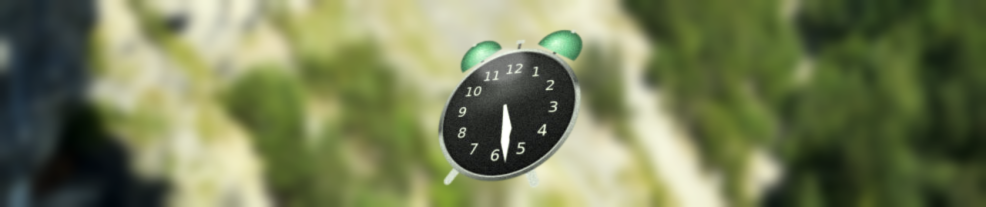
5:28
